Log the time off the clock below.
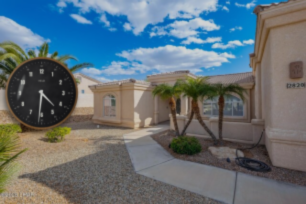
4:31
